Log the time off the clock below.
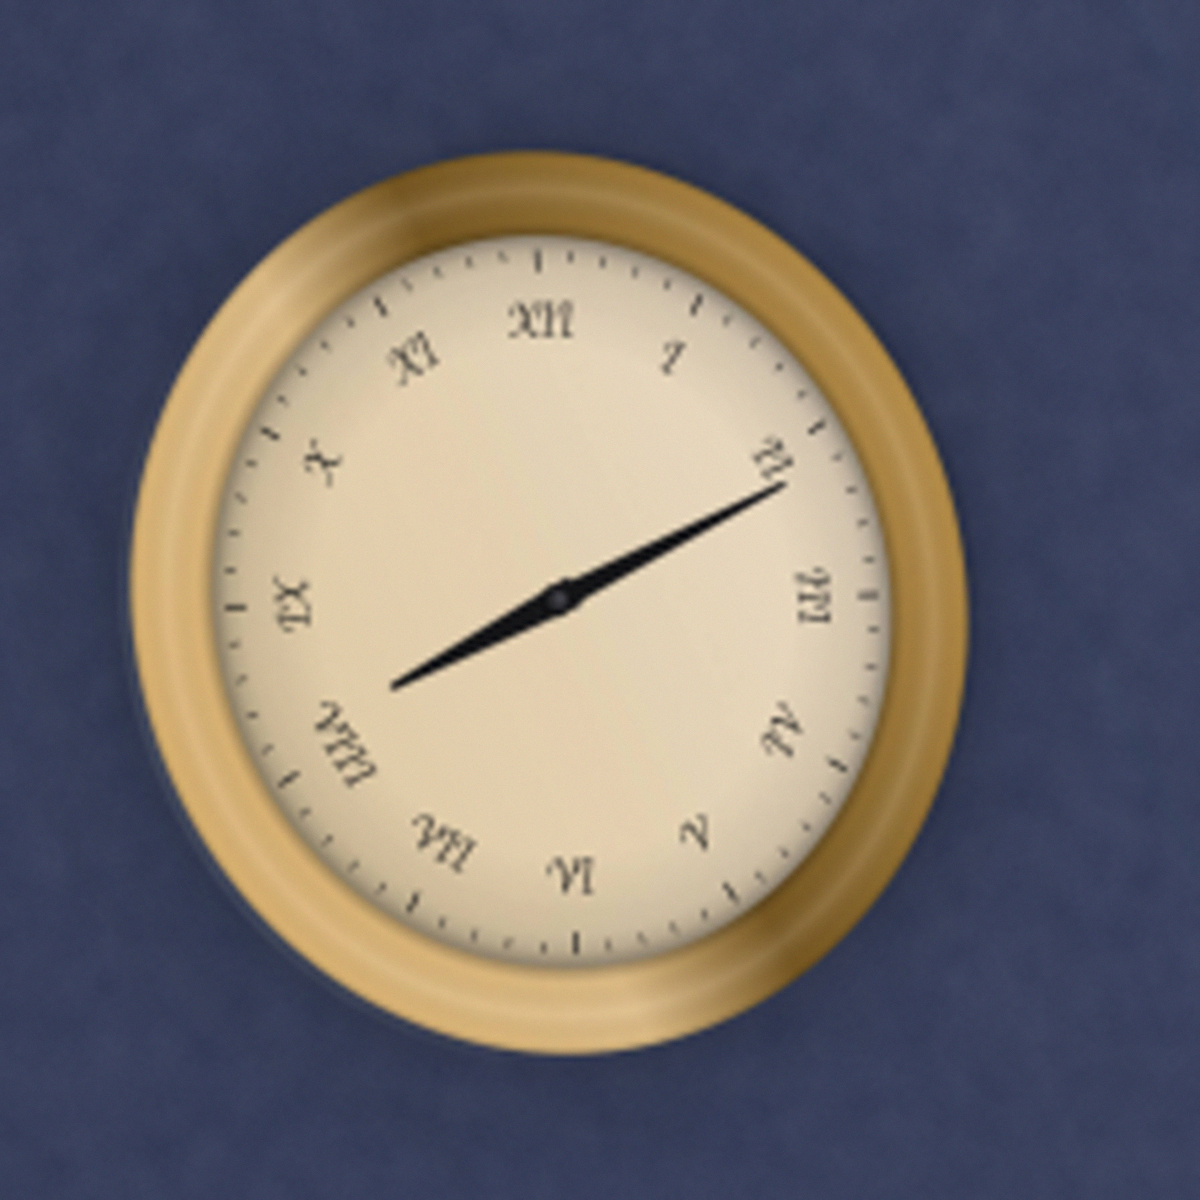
8:11
